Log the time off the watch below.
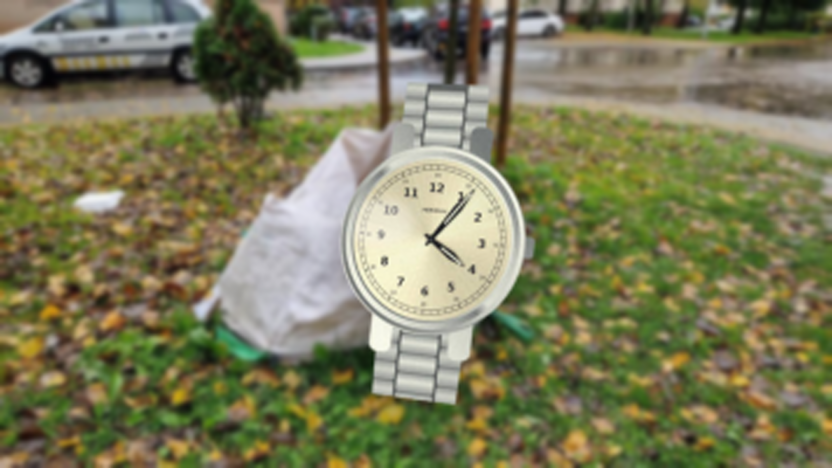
4:06
